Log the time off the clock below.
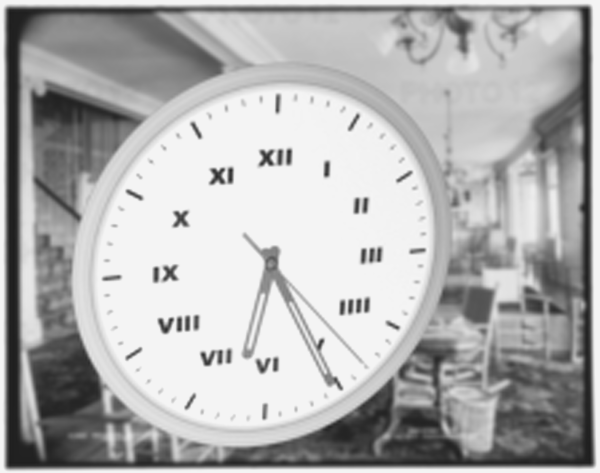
6:25:23
